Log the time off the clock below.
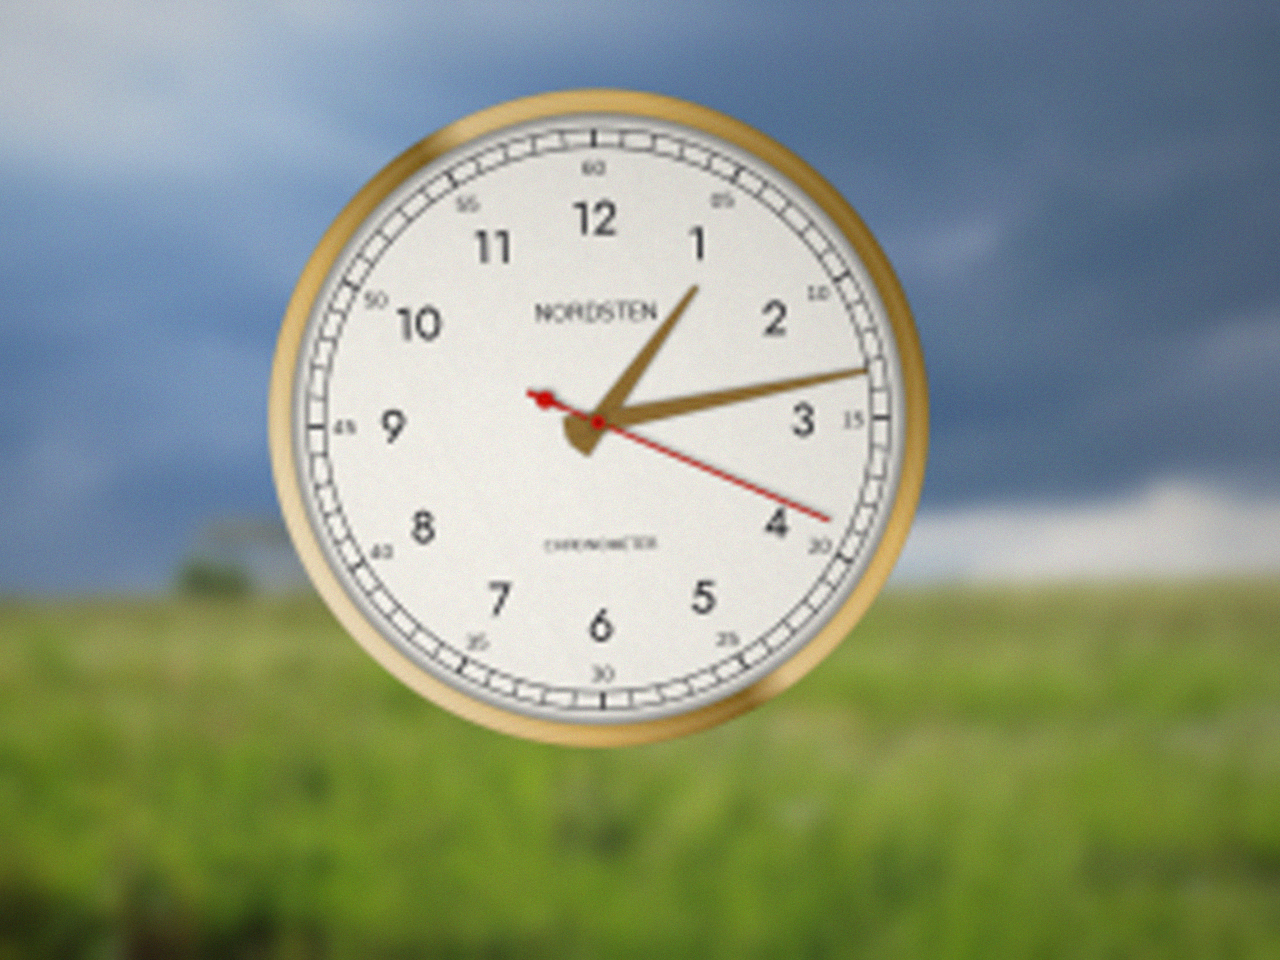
1:13:19
